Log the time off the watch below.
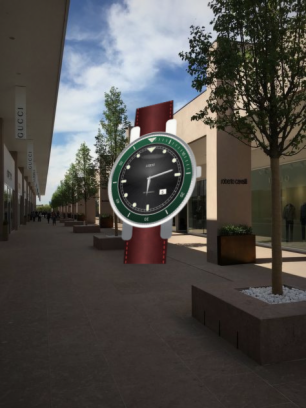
6:13
